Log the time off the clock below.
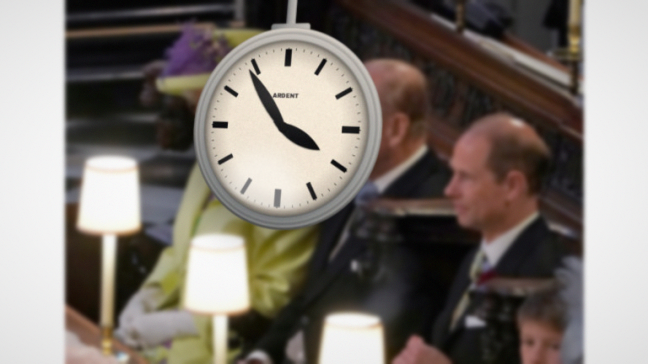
3:54
